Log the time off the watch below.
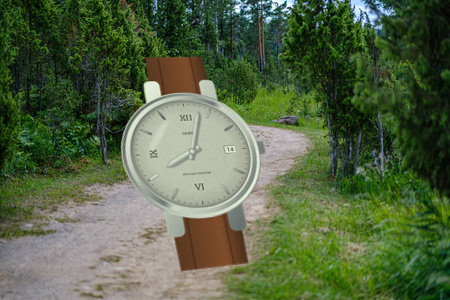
8:03
